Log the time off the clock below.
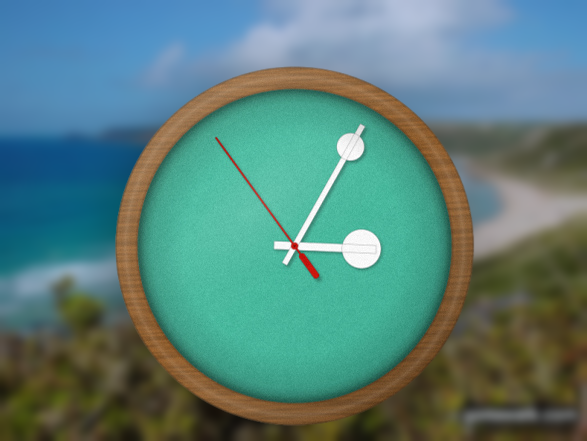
3:04:54
